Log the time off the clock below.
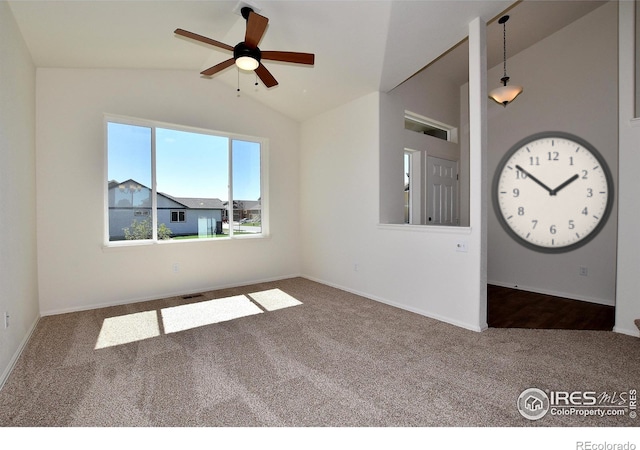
1:51
